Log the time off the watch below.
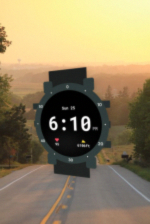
6:10
